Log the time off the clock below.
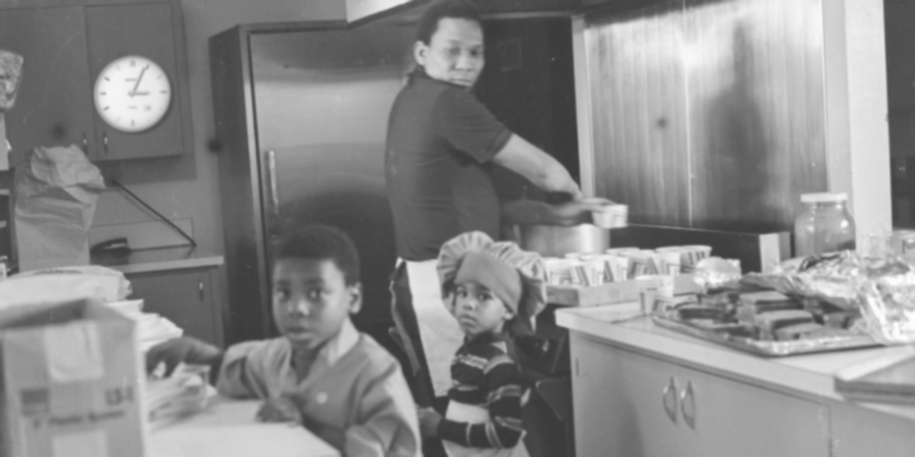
3:04
